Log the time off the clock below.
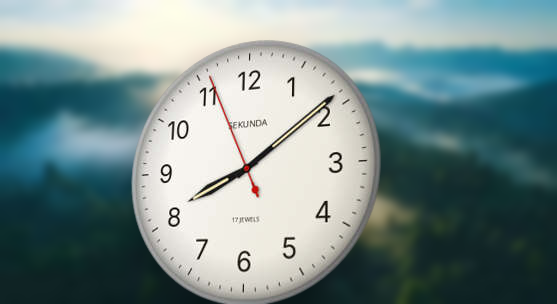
8:08:56
